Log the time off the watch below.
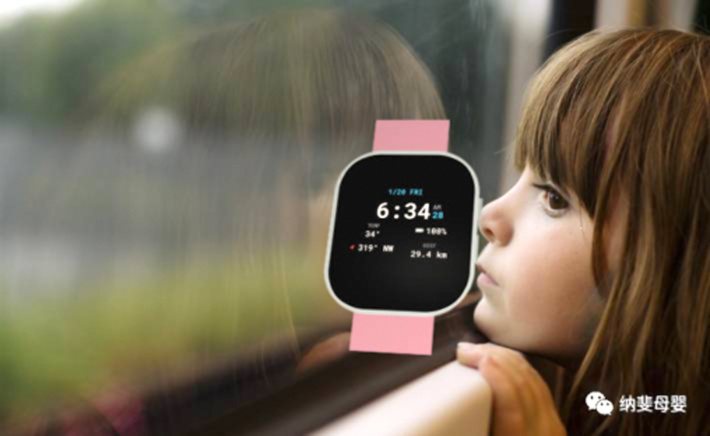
6:34
